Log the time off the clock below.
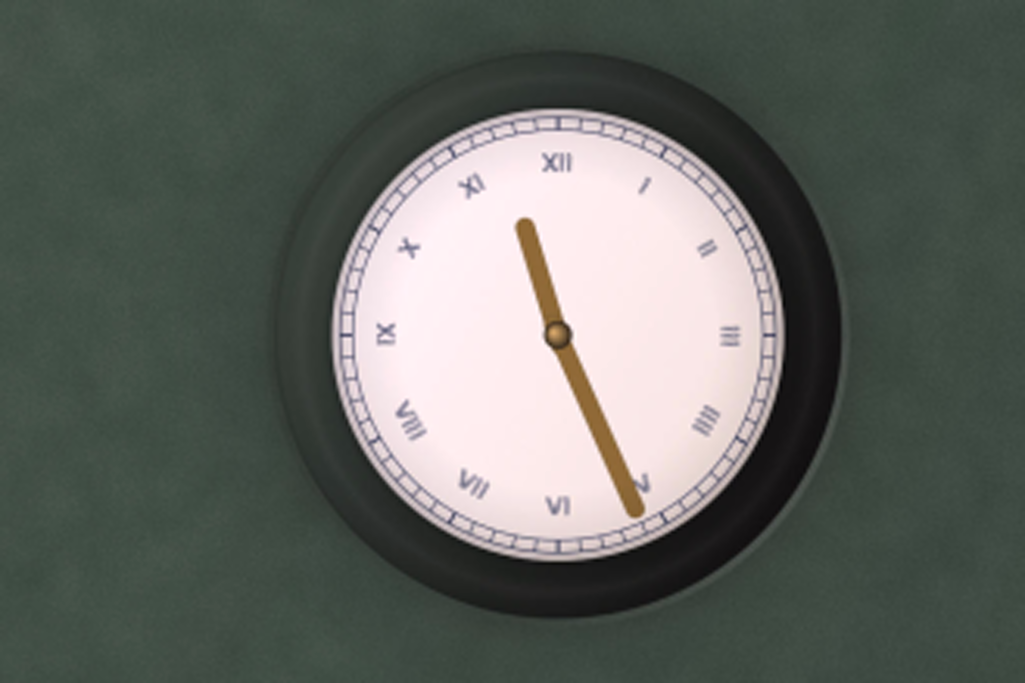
11:26
